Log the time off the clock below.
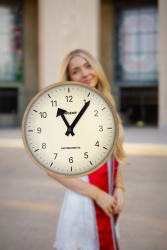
11:06
